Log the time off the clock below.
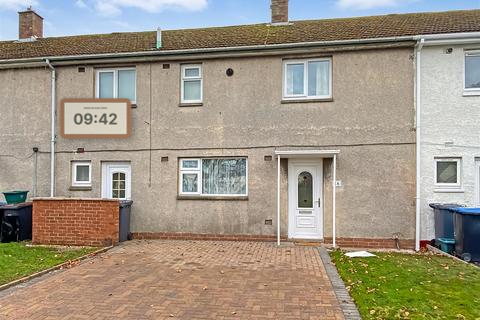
9:42
